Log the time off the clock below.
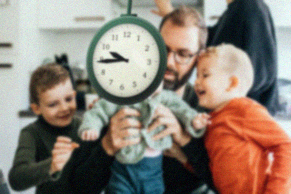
9:44
